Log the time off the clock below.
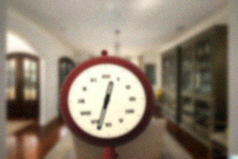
12:33
